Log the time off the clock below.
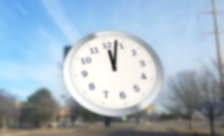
12:03
